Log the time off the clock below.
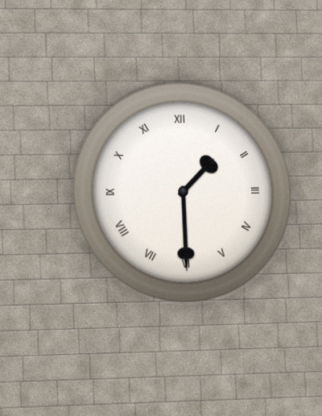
1:30
